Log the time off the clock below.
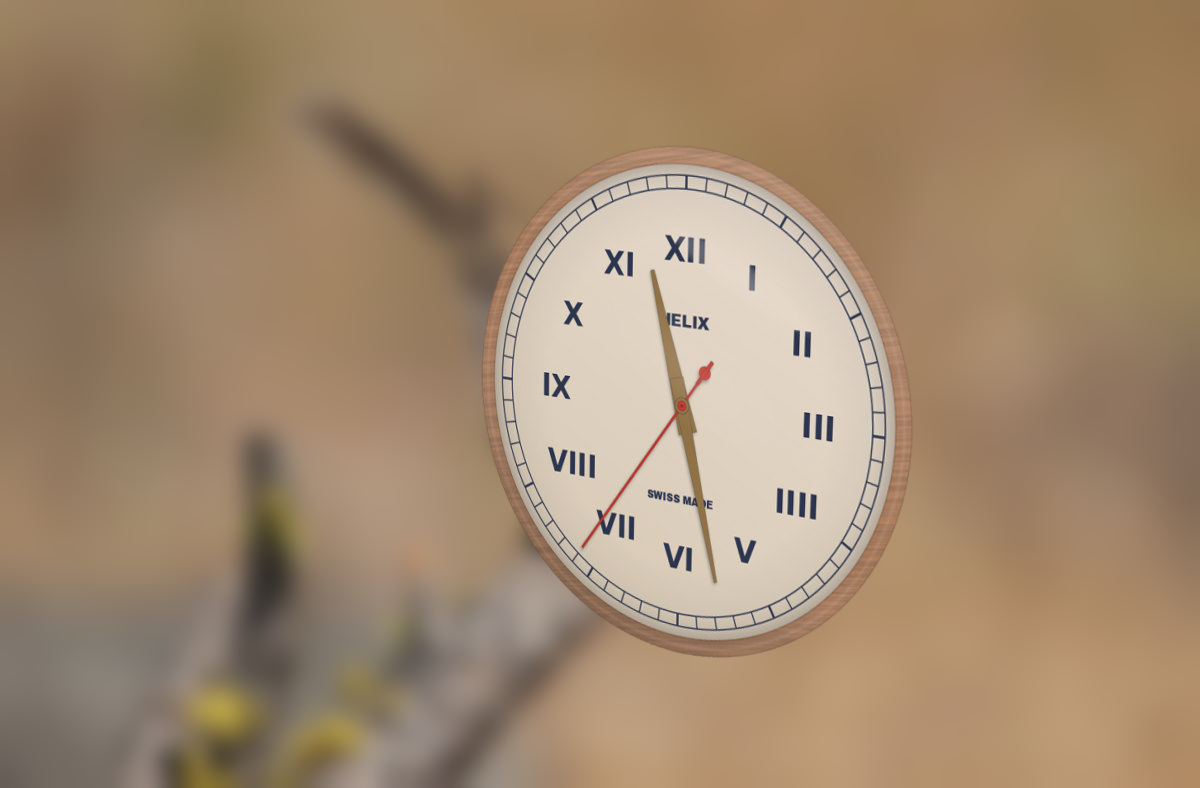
11:27:36
